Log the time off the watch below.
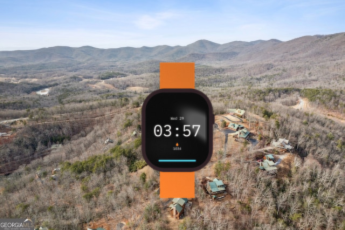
3:57
